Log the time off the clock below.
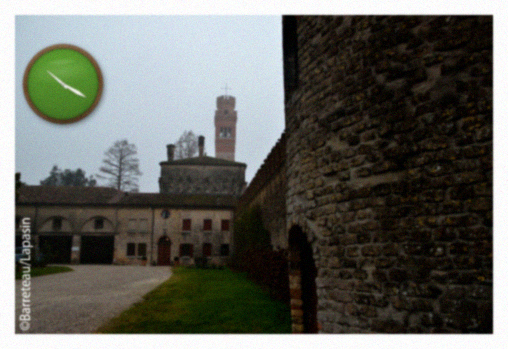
10:20
